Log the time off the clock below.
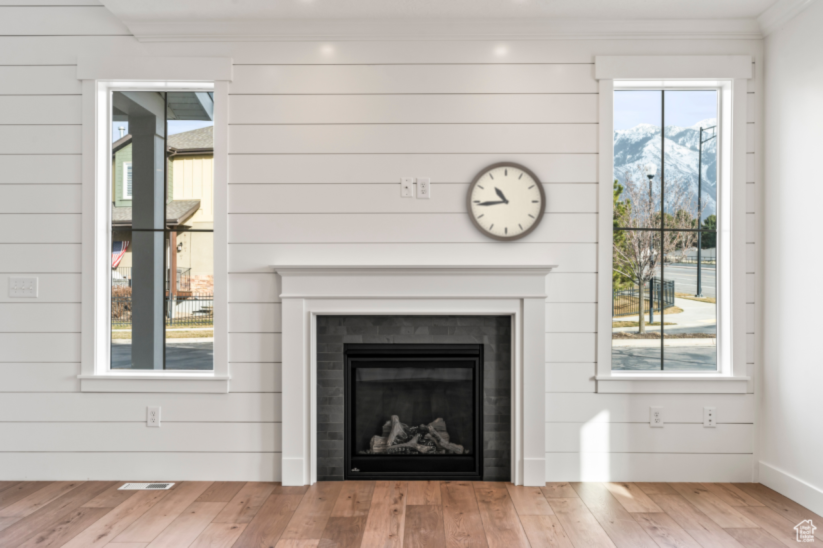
10:44
